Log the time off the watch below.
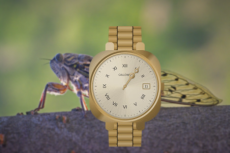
1:06
